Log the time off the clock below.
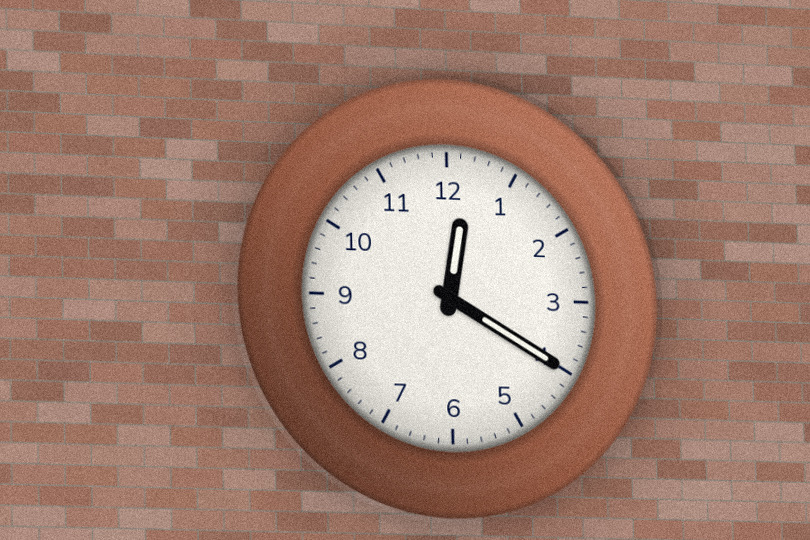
12:20
